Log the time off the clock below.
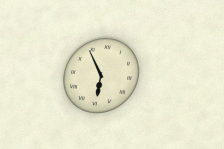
5:54
